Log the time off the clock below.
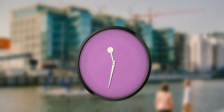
11:32
